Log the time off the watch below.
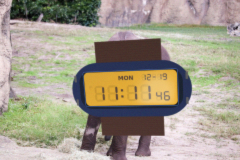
11:11:46
